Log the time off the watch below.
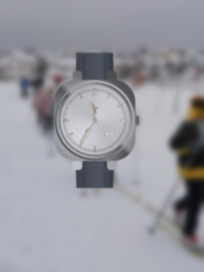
11:35
